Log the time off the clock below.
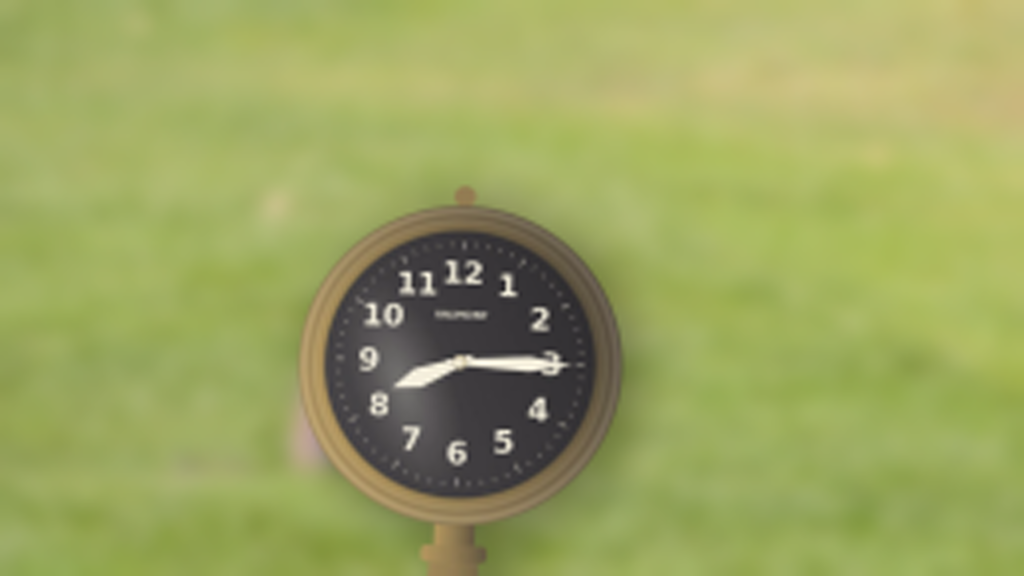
8:15
